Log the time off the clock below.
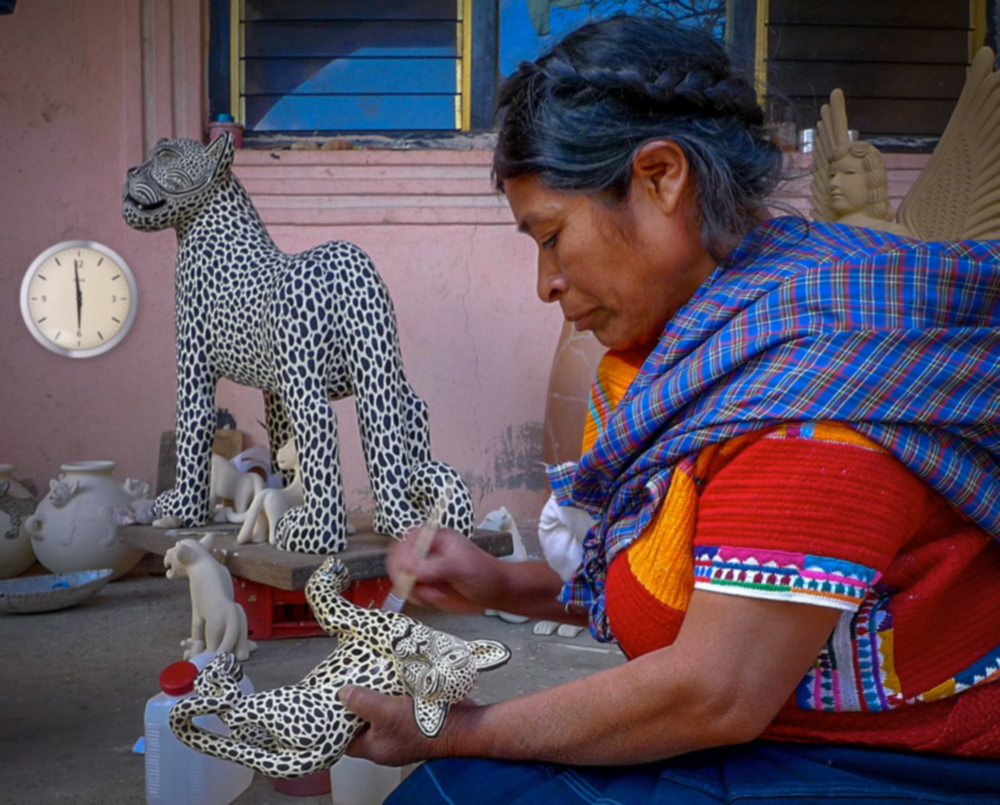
5:59
